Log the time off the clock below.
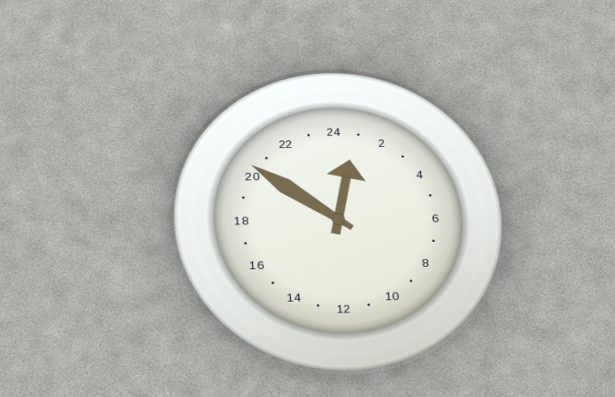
0:51
